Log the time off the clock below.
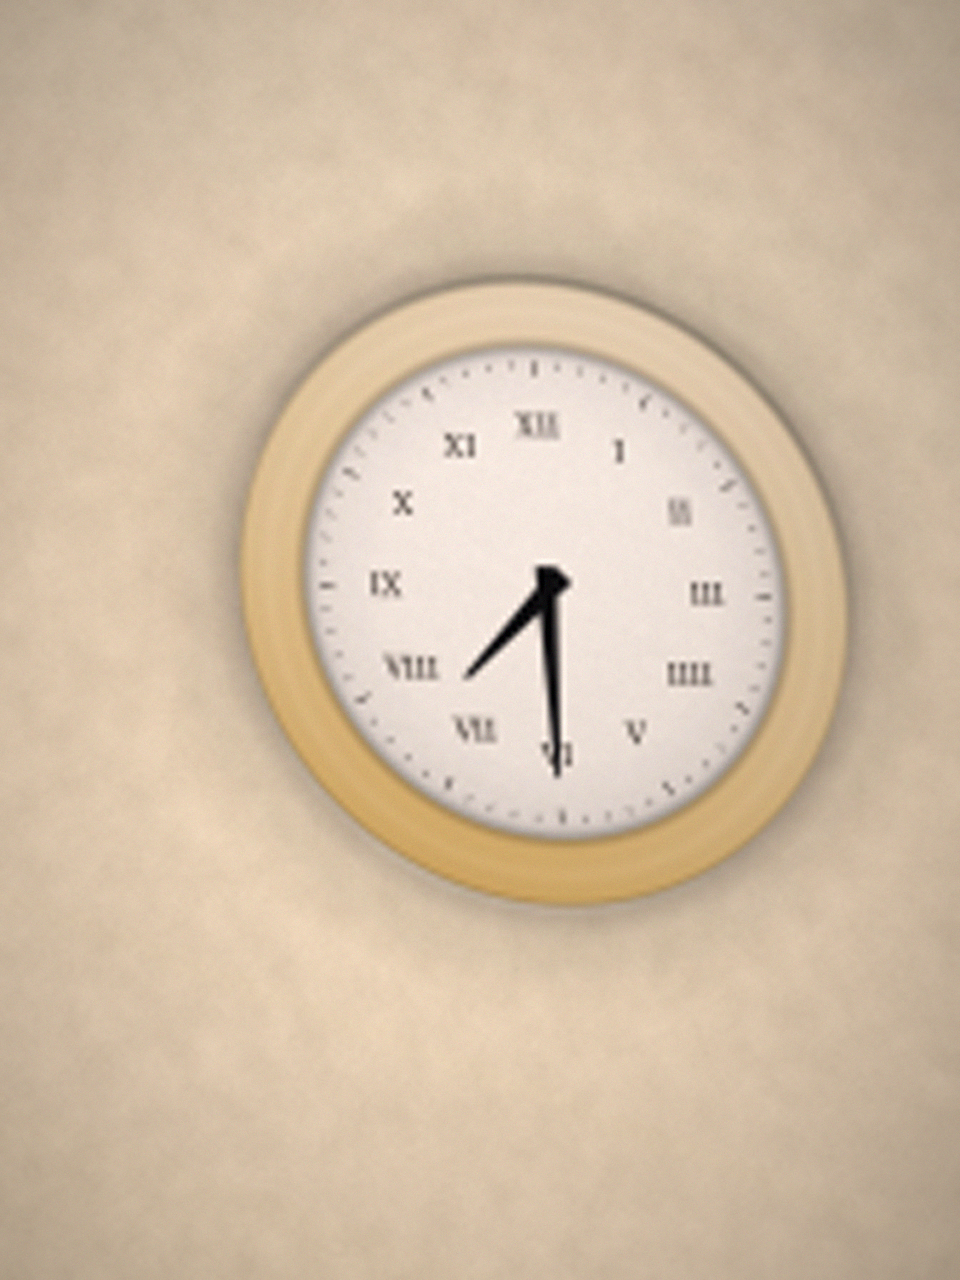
7:30
